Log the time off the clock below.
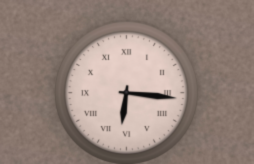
6:16
